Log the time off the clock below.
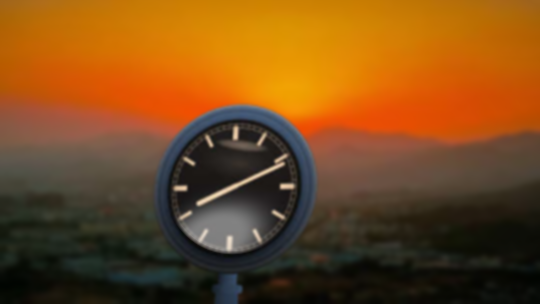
8:11
